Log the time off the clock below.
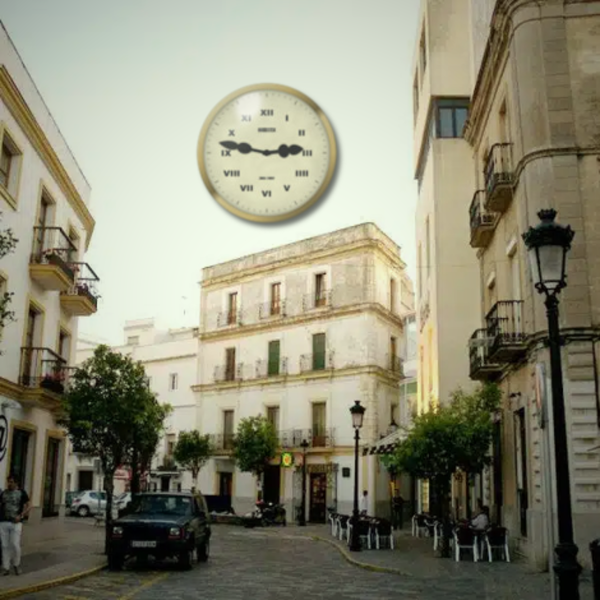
2:47
